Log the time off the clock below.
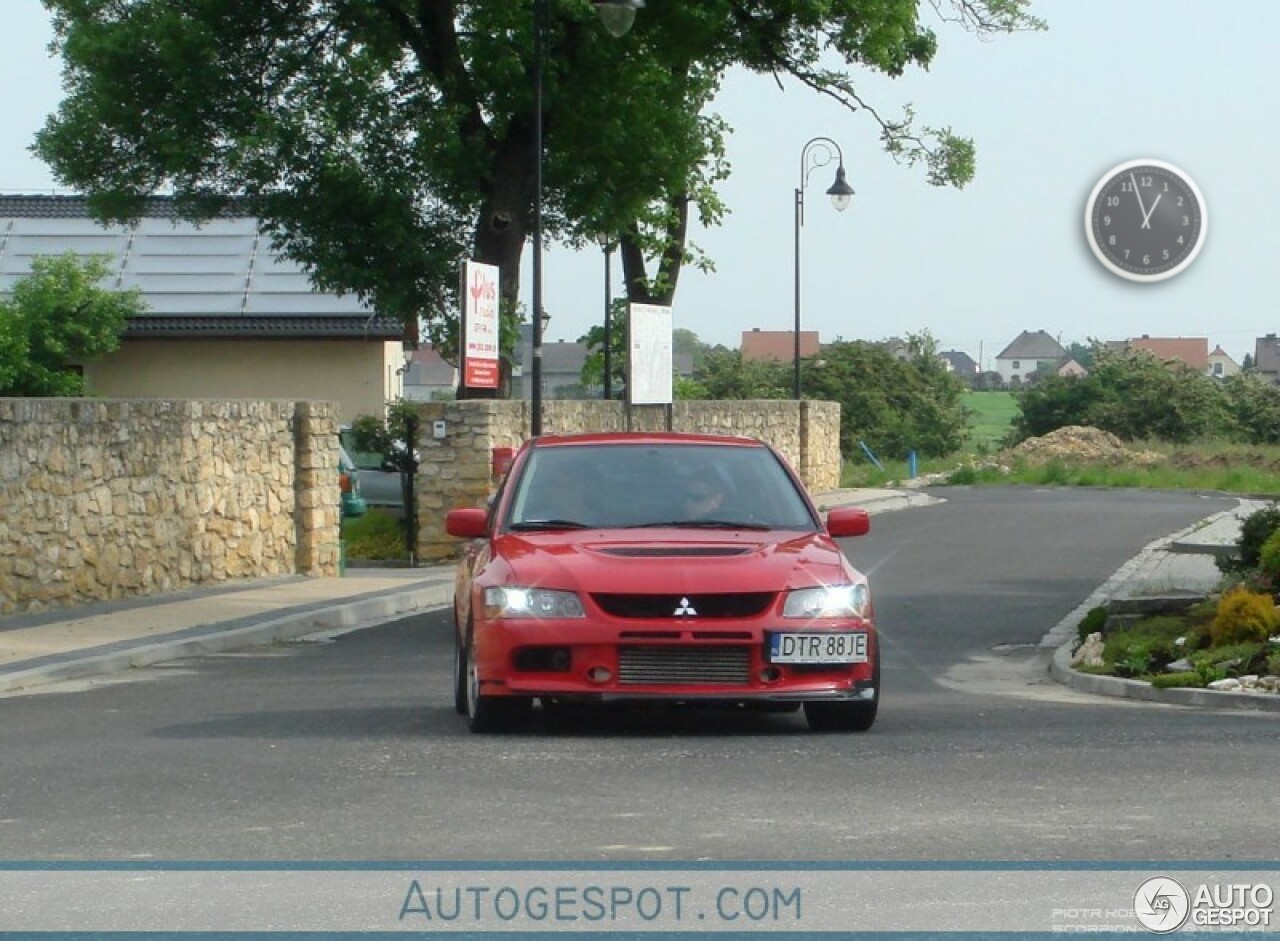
12:57
